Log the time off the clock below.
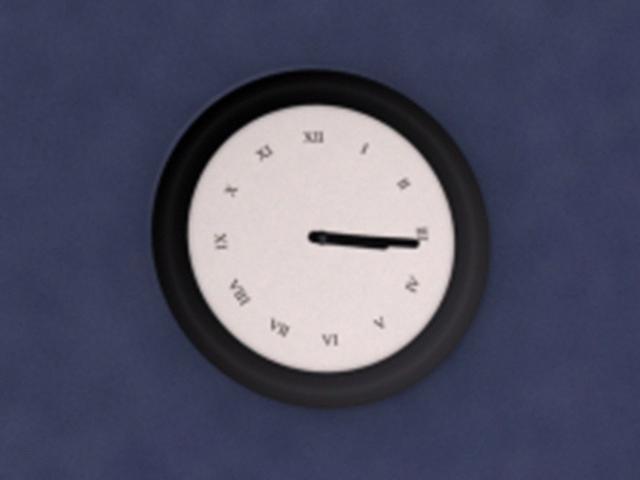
3:16
